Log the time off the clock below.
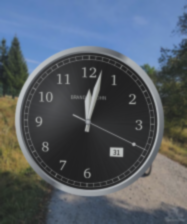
12:02:19
